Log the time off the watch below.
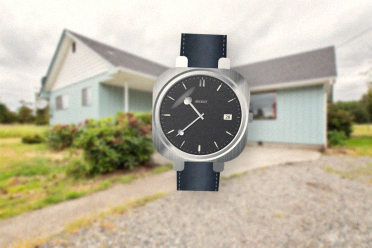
10:38
